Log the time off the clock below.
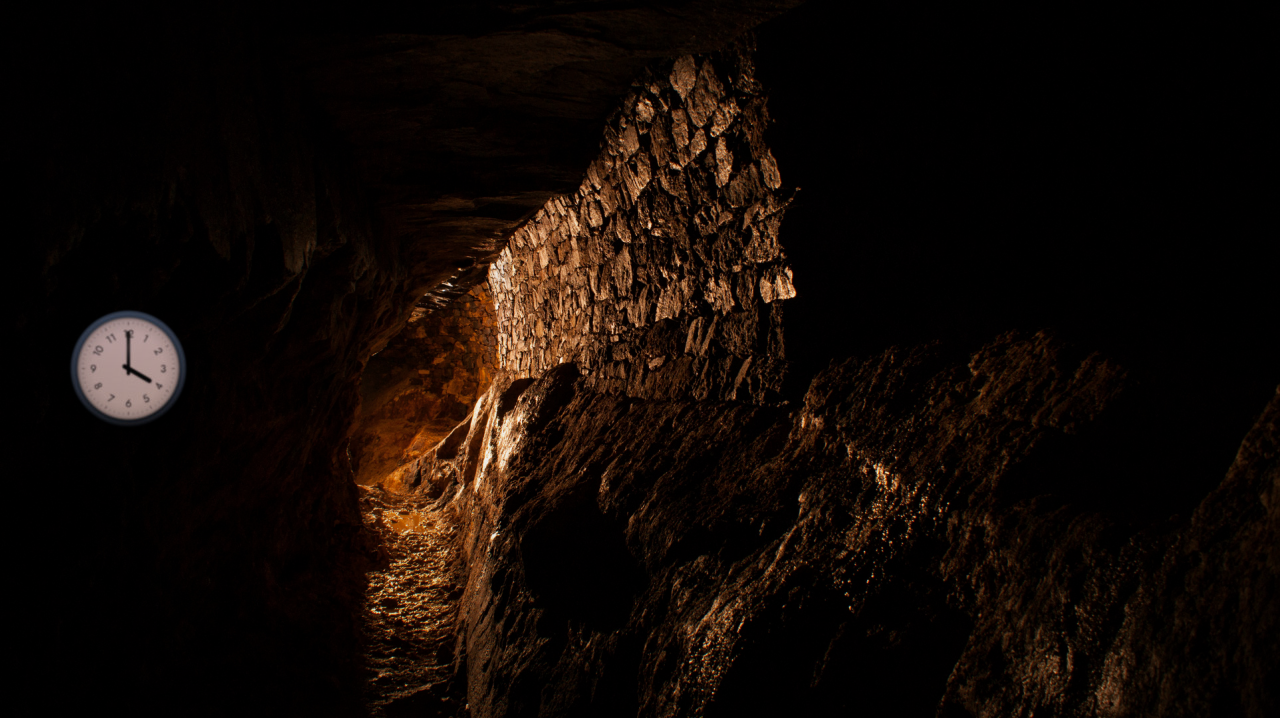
4:00
